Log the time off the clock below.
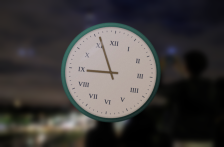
8:56
